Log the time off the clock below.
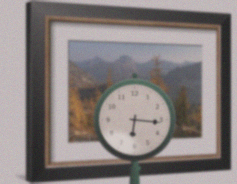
6:16
